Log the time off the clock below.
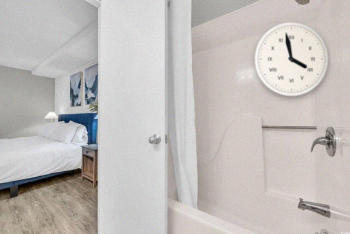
3:58
